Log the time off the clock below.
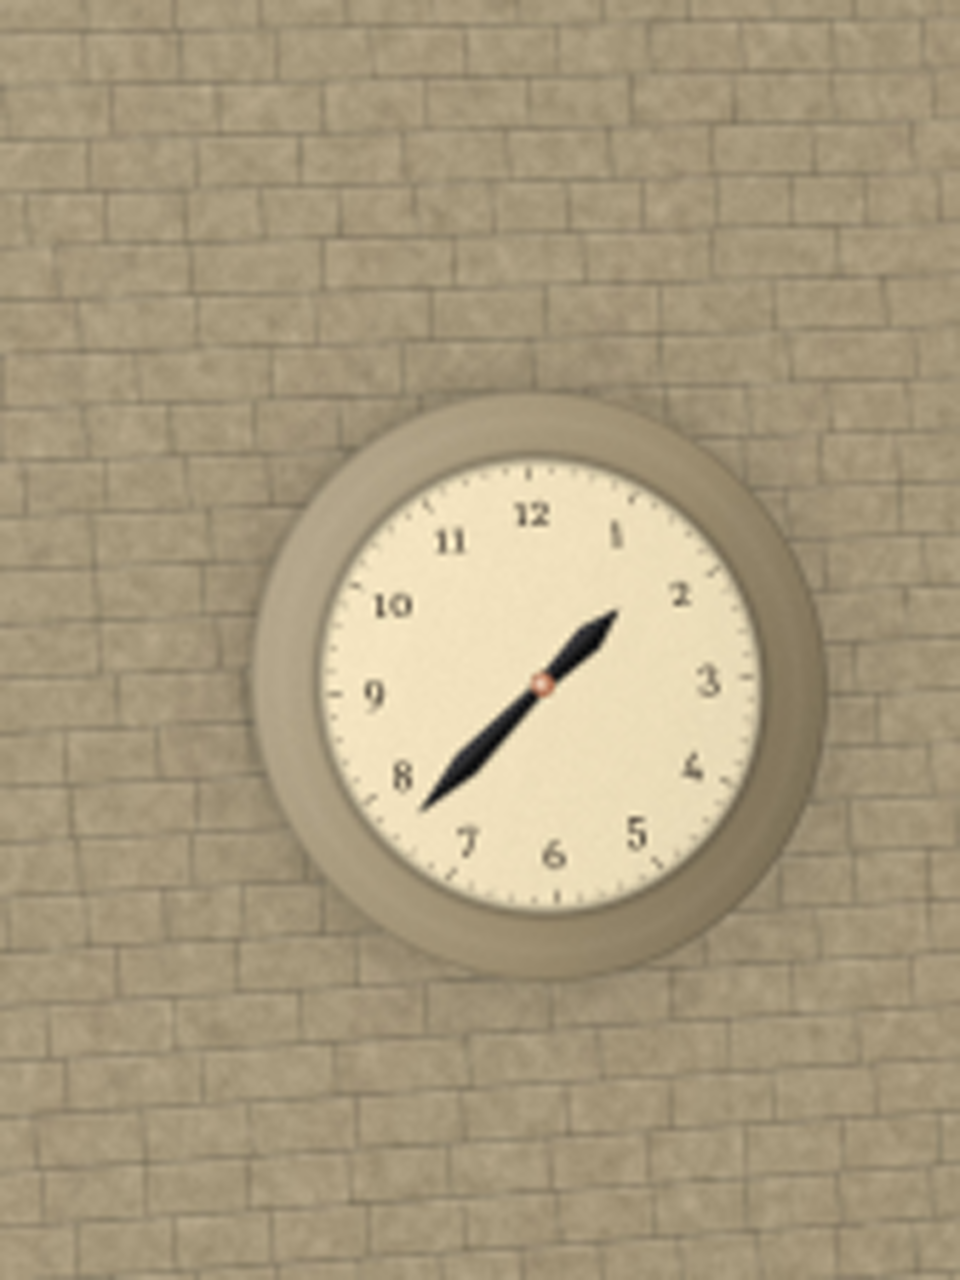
1:38
